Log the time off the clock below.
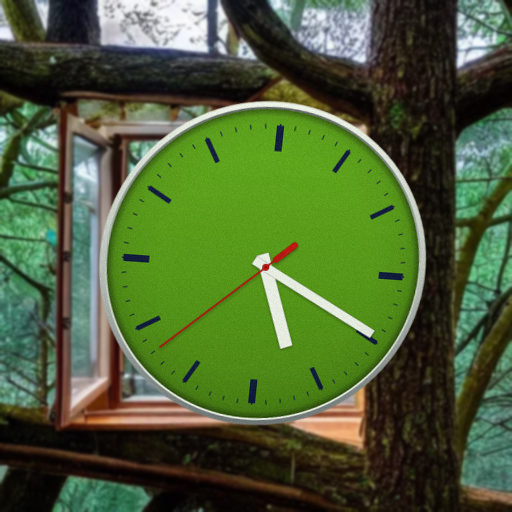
5:19:38
